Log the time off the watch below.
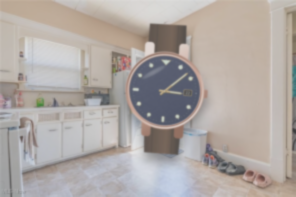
3:08
